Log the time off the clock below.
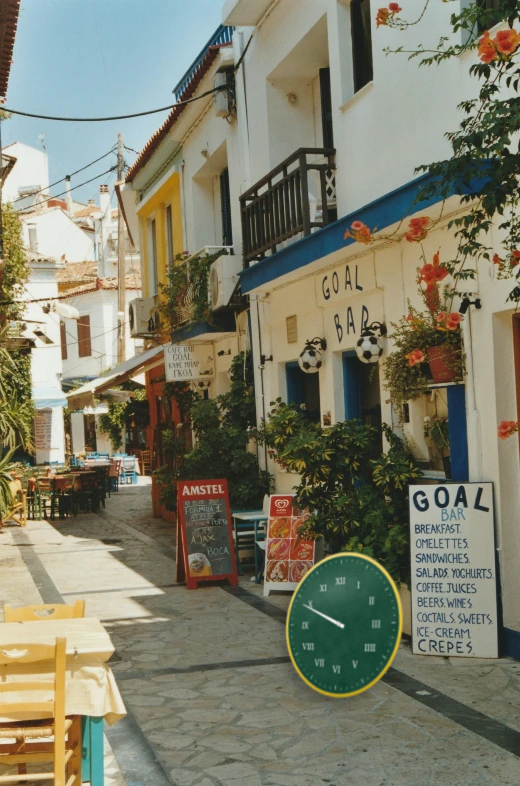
9:49
